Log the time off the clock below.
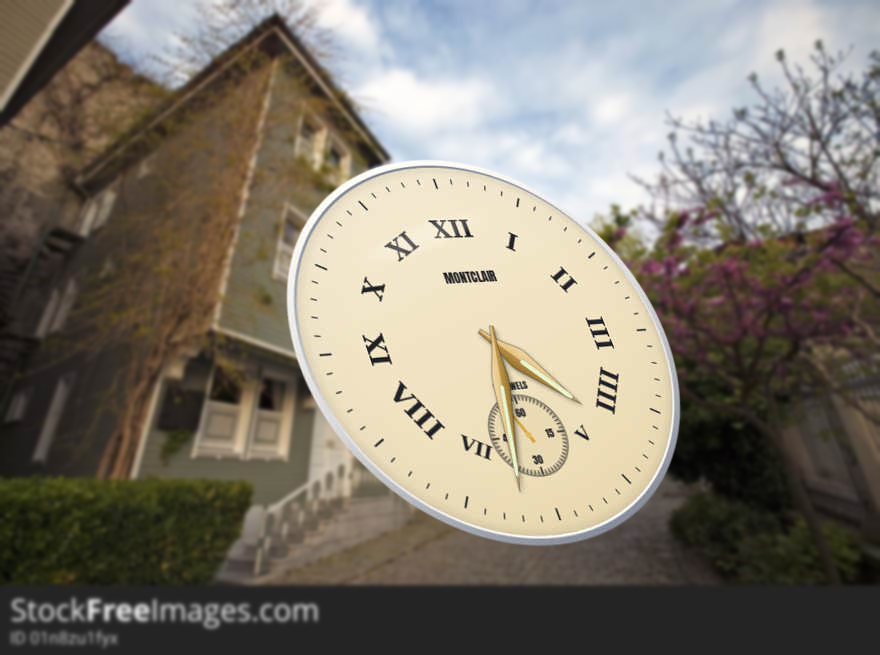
4:31:56
